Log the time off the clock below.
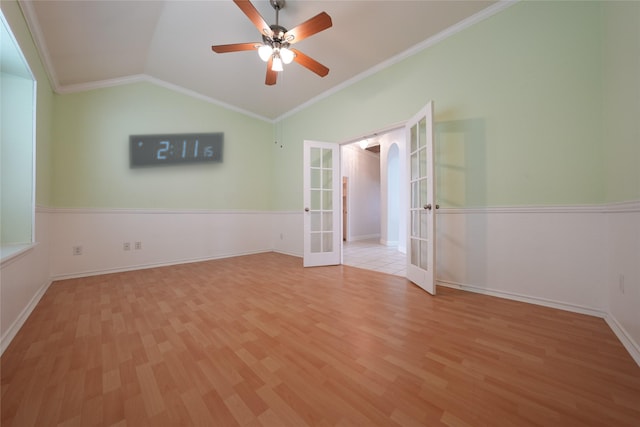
2:11
